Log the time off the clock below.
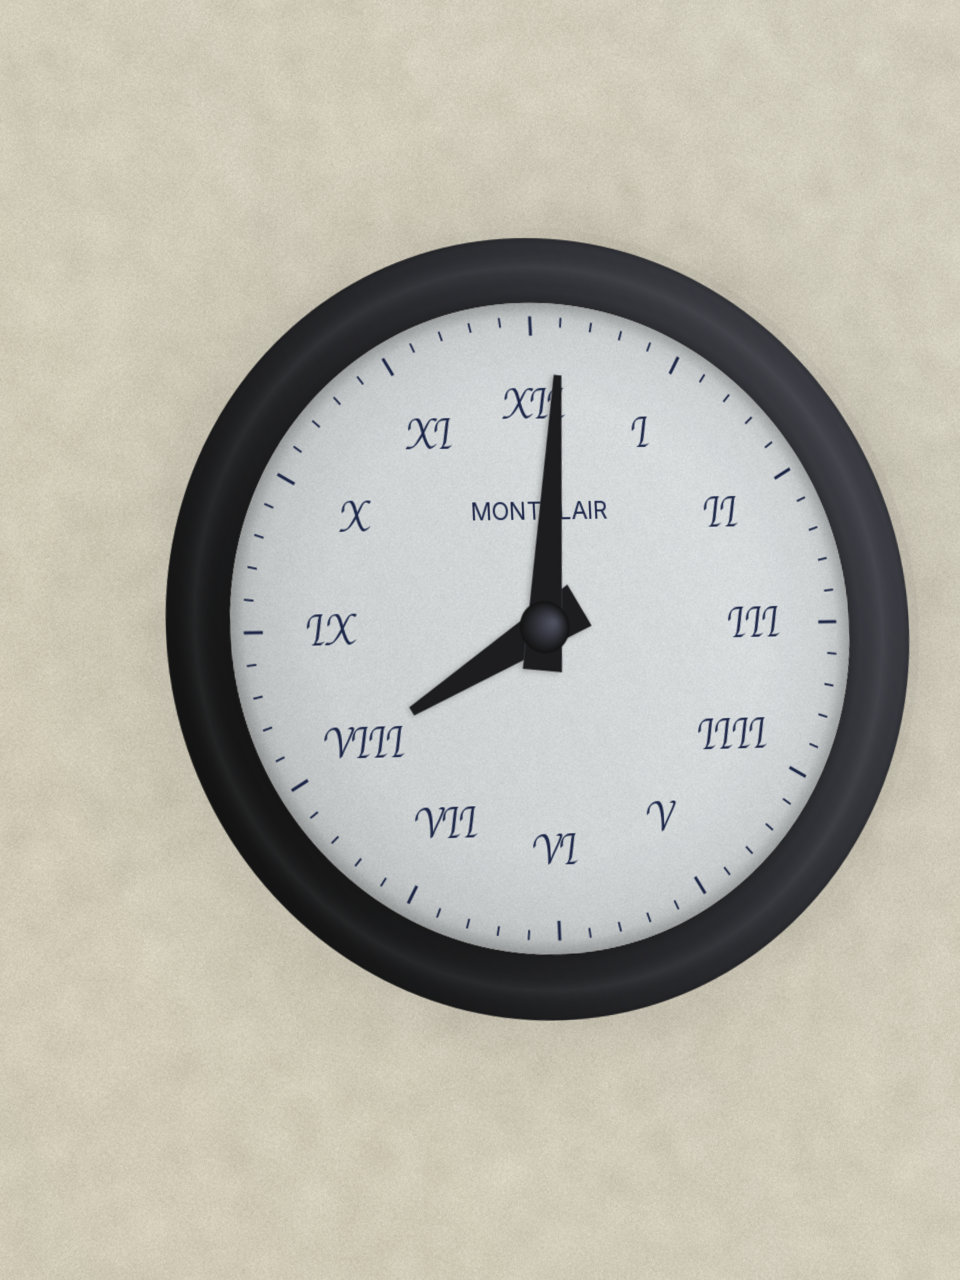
8:01
